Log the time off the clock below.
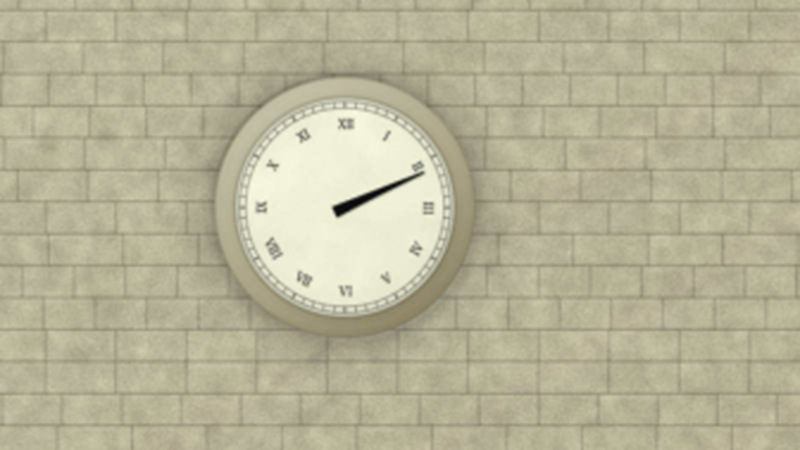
2:11
